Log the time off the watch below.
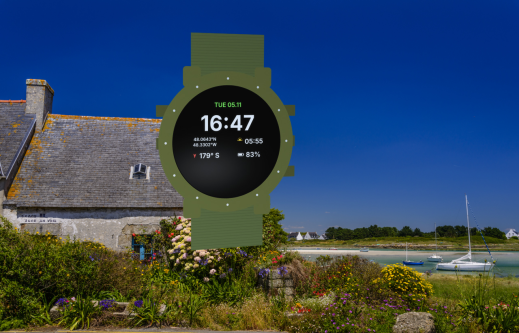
16:47
